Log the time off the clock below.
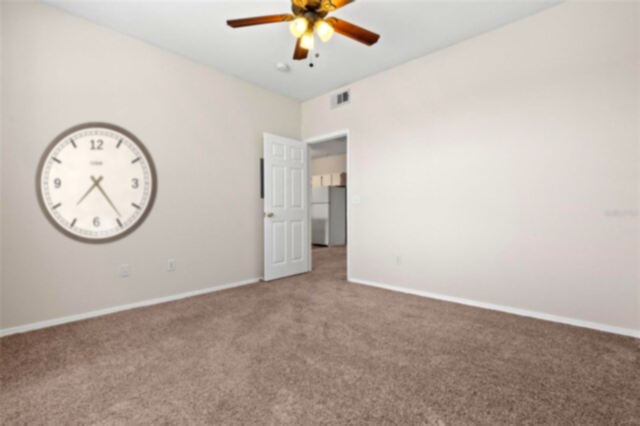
7:24
